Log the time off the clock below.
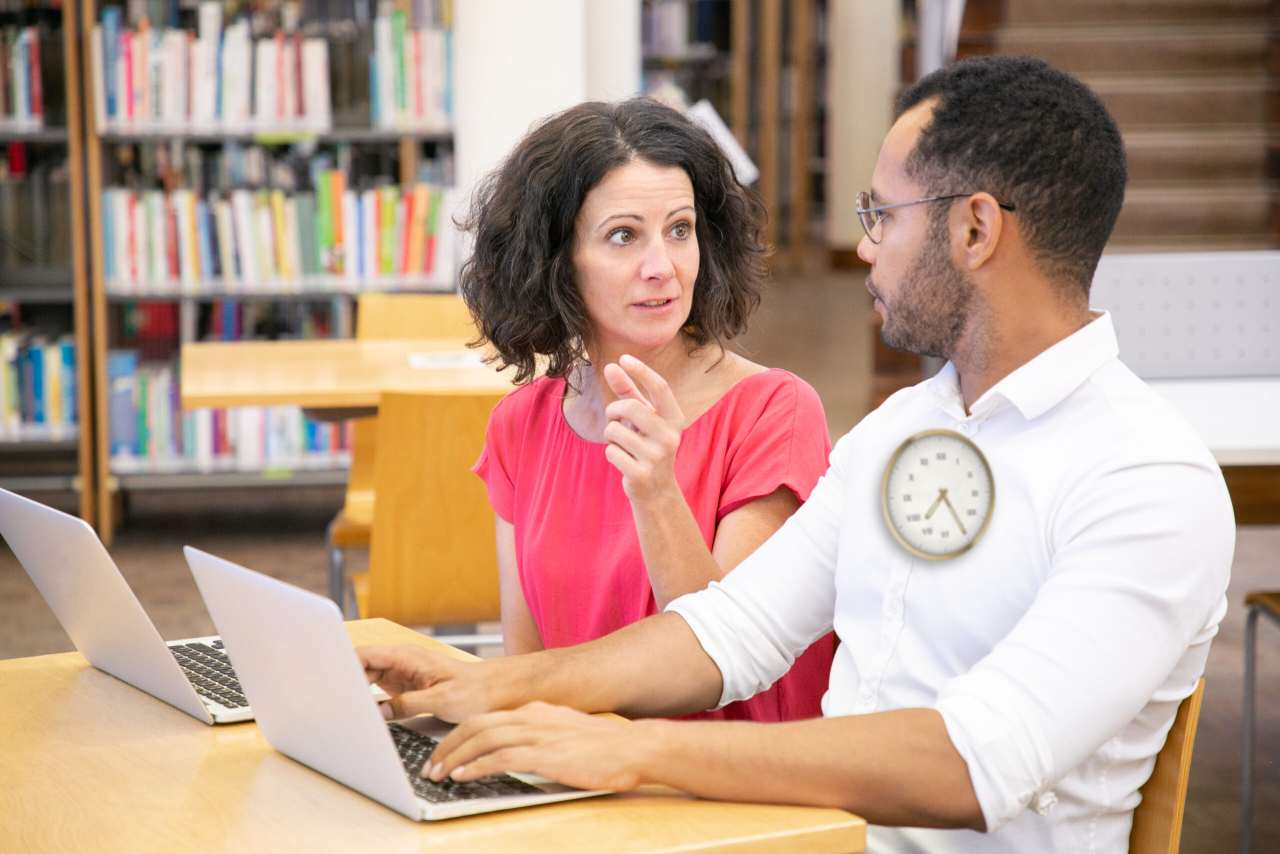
7:25
